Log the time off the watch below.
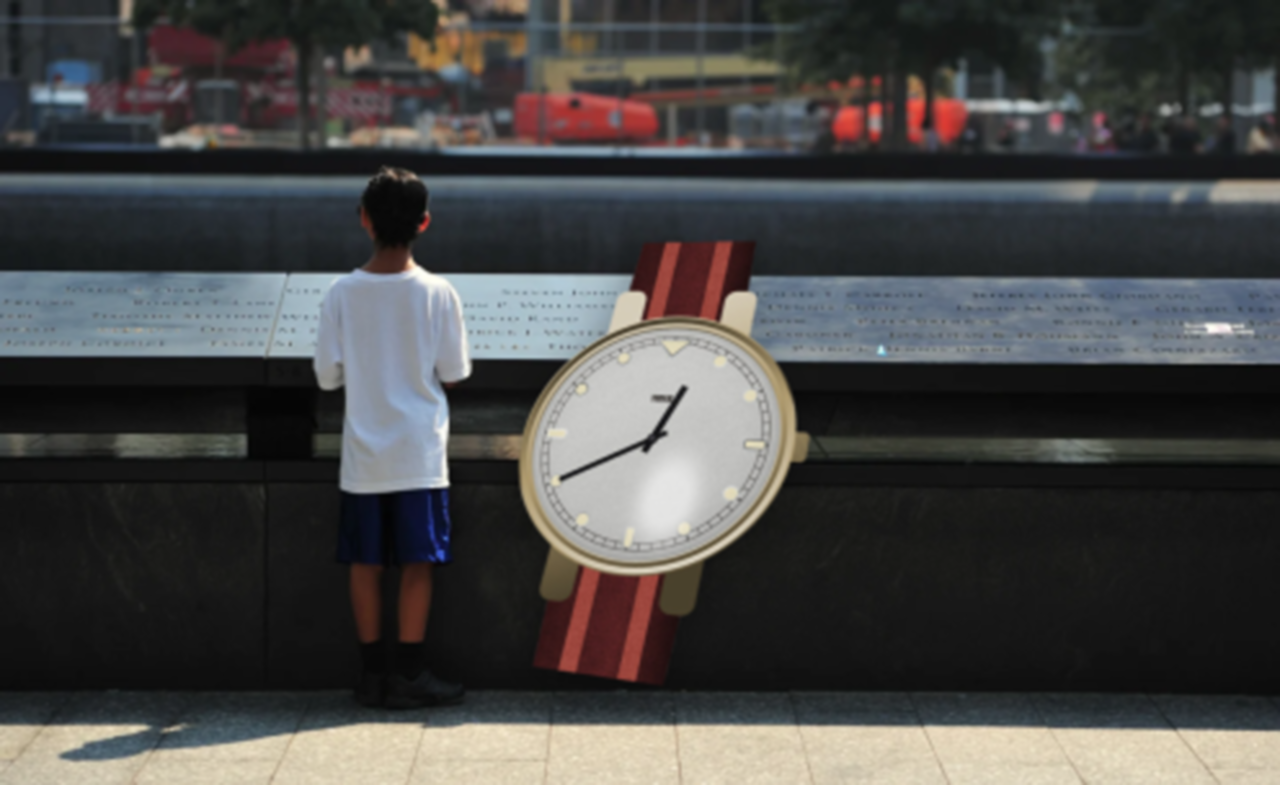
12:40
